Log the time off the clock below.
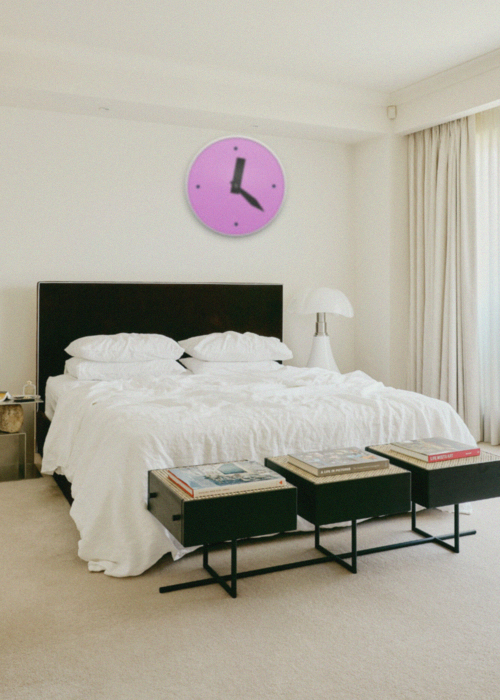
12:22
